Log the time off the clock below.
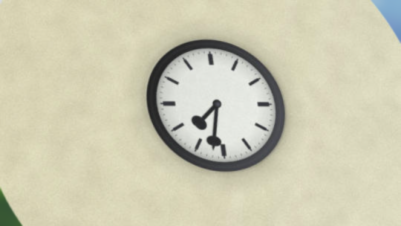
7:32
